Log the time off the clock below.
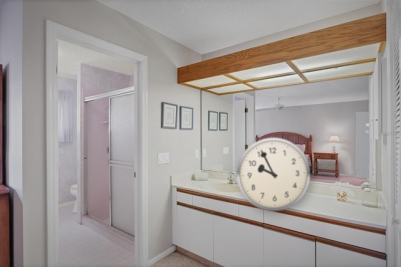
9:56
